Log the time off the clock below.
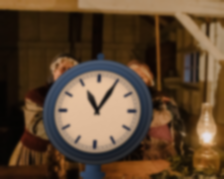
11:05
